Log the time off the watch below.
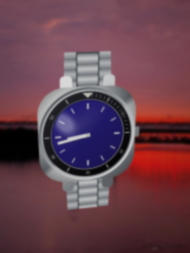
8:43
